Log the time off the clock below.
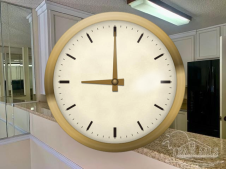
9:00
